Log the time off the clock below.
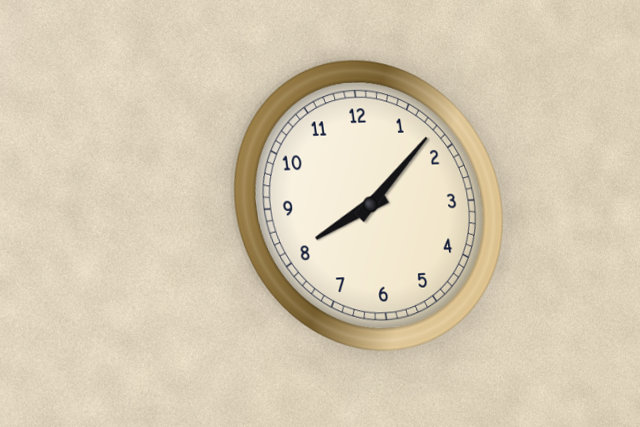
8:08
